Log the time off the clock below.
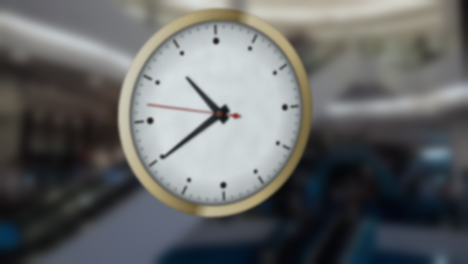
10:39:47
